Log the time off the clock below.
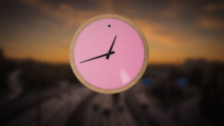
12:42
